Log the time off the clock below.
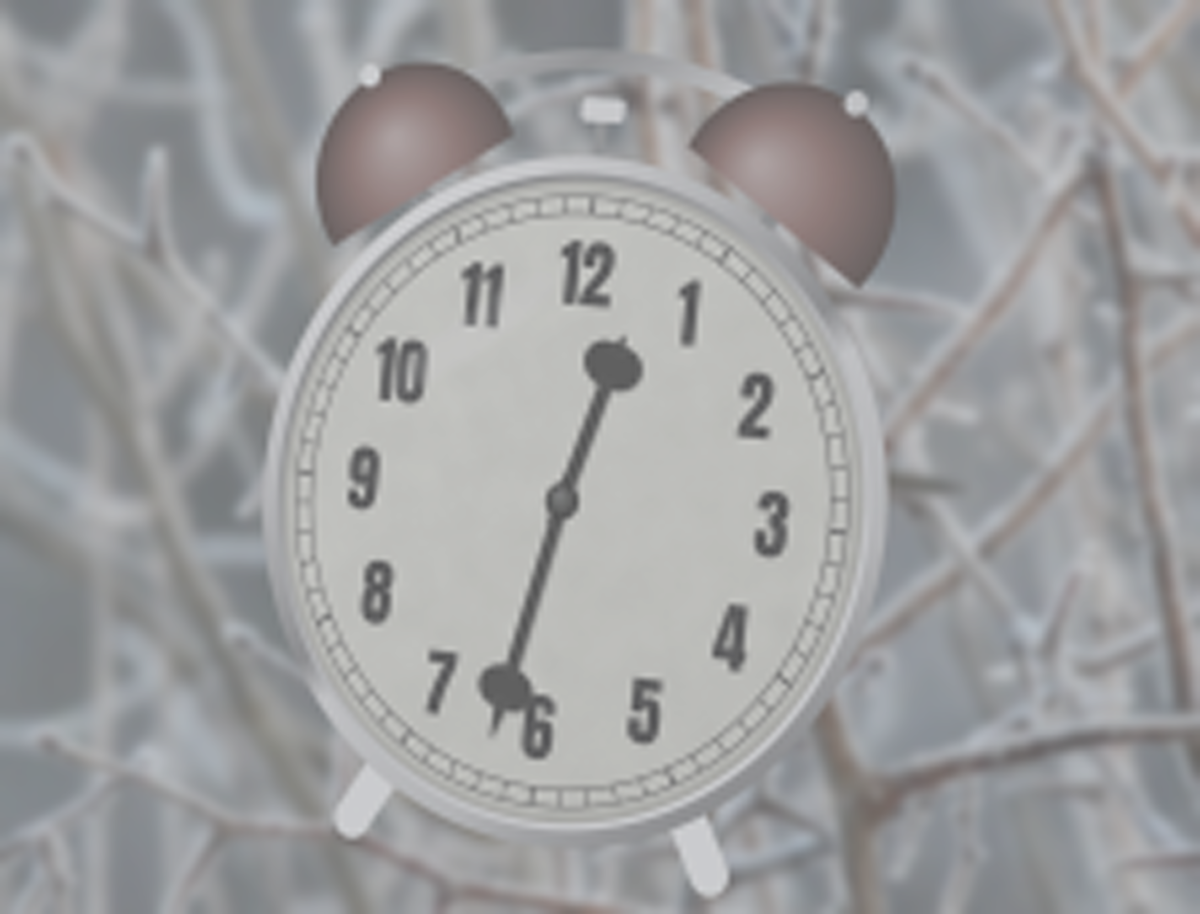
12:32
